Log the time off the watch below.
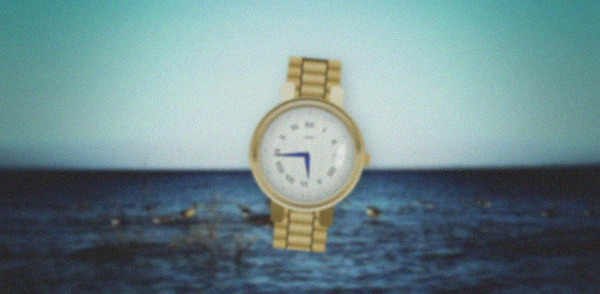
5:44
